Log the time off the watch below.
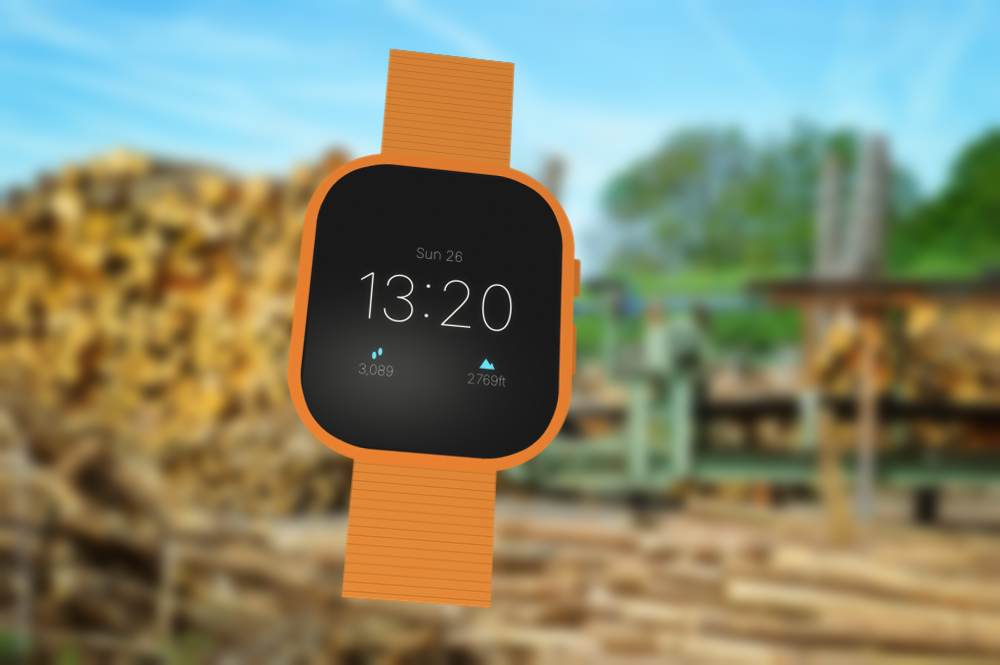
13:20
